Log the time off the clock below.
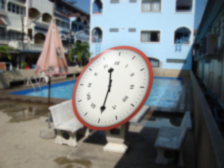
11:30
